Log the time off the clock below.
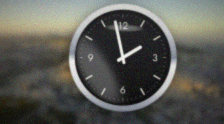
1:58
